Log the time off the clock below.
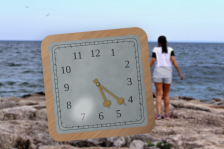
5:22
